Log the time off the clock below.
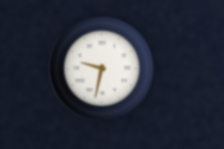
9:32
